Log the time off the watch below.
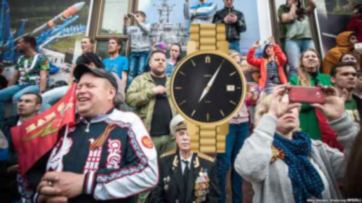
7:05
